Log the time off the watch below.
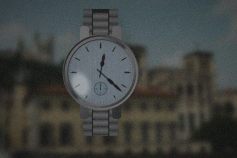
12:22
